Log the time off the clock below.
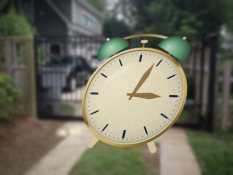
3:04
